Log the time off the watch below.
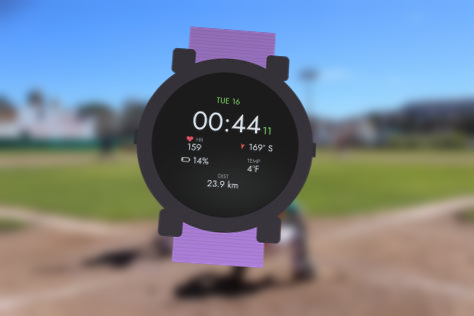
0:44:11
